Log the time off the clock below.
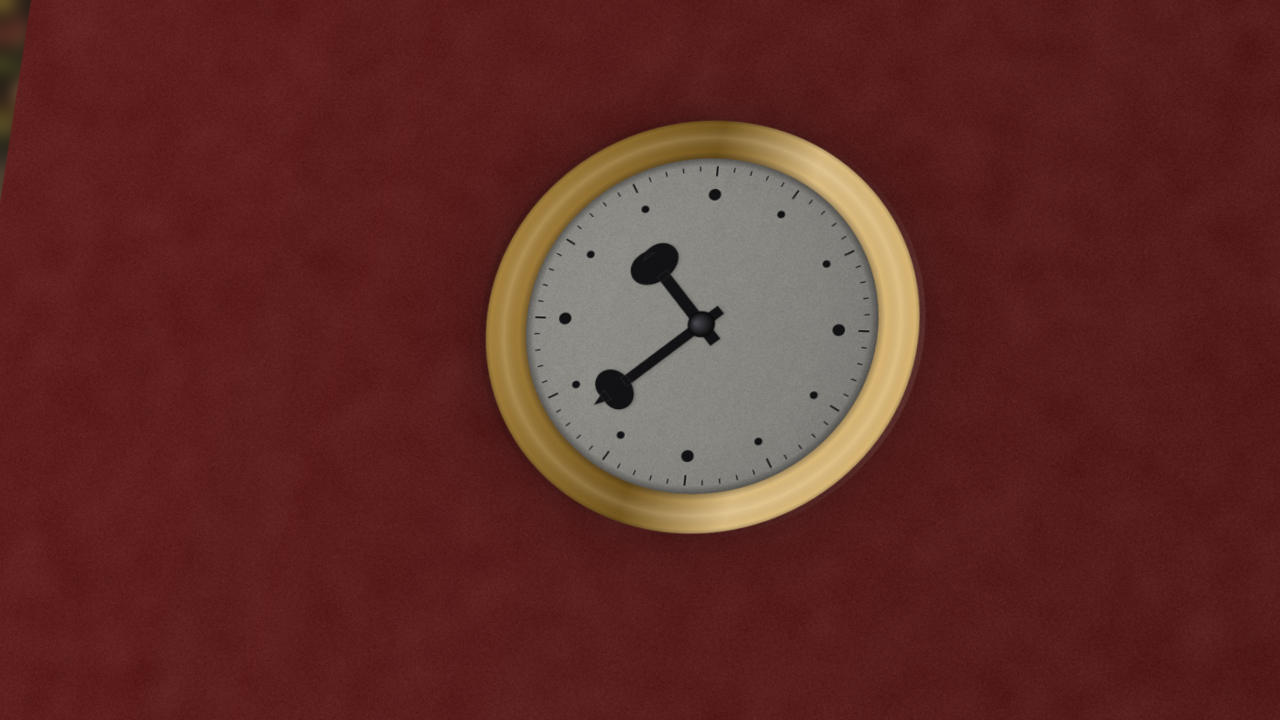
10:38
